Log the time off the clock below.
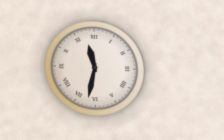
11:32
